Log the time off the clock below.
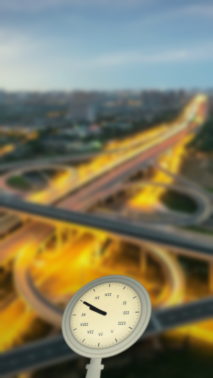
9:50
